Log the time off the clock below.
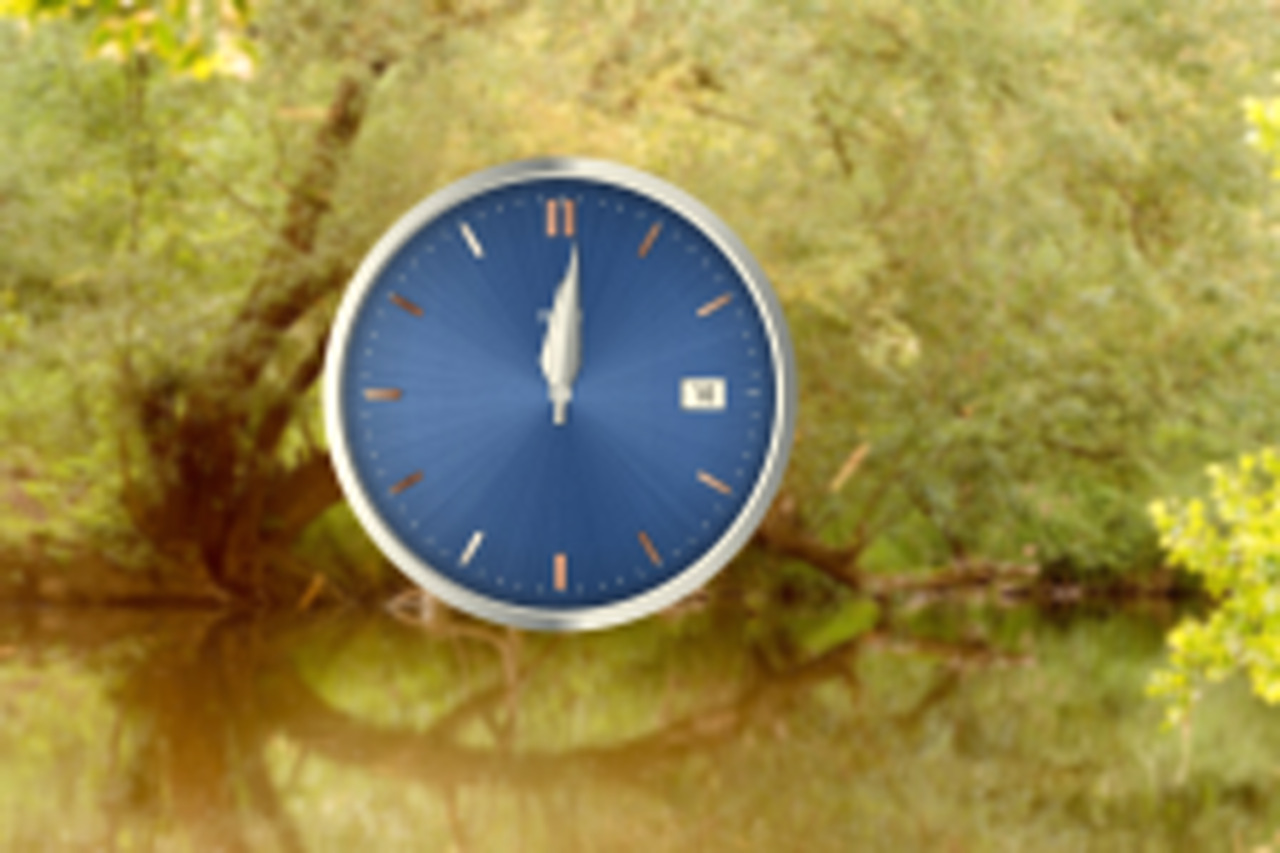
12:01
